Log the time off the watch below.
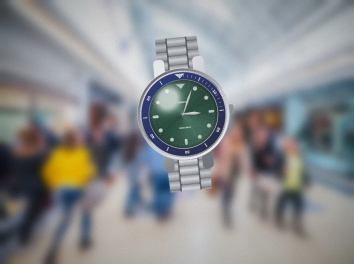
3:04
